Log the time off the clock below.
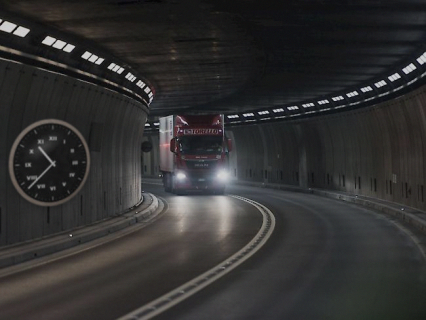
10:38
